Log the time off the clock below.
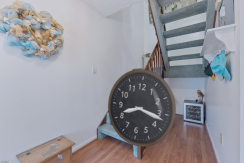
8:17
